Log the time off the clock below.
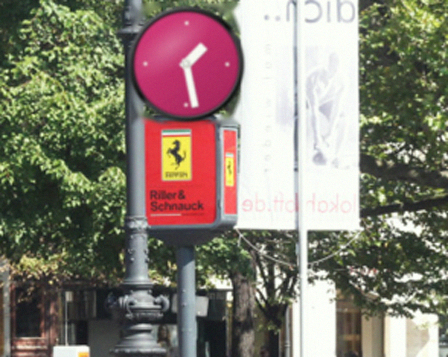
1:28
